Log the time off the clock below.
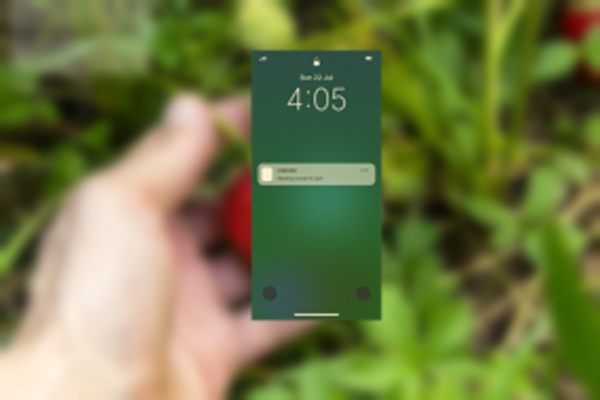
4:05
